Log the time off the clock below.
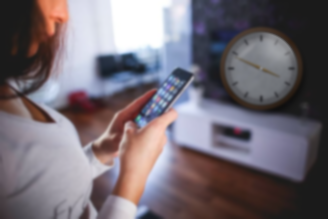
3:49
